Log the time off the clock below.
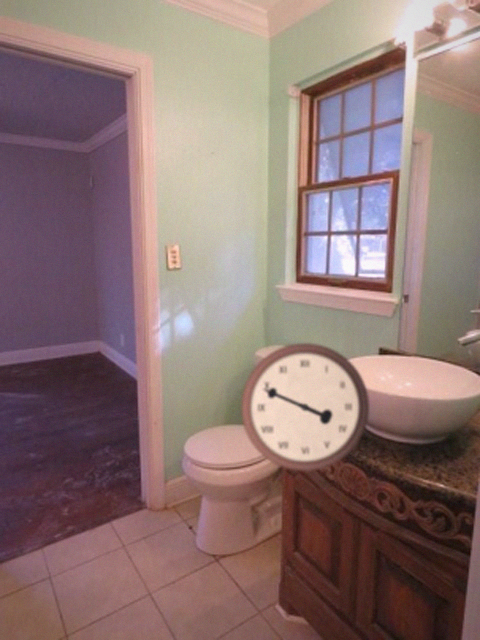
3:49
